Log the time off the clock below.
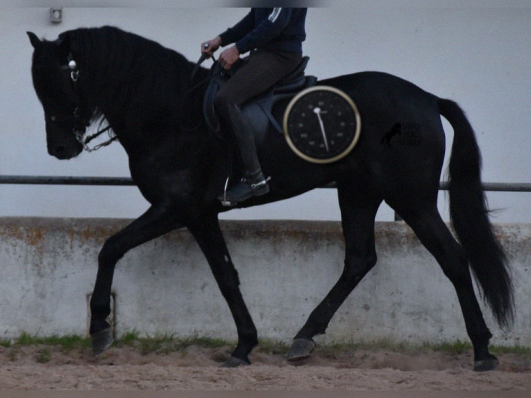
11:28
